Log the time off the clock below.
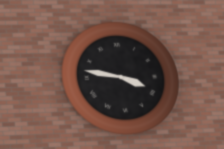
3:47
